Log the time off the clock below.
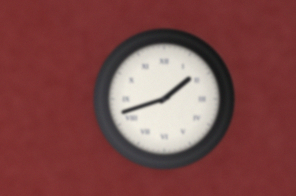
1:42
